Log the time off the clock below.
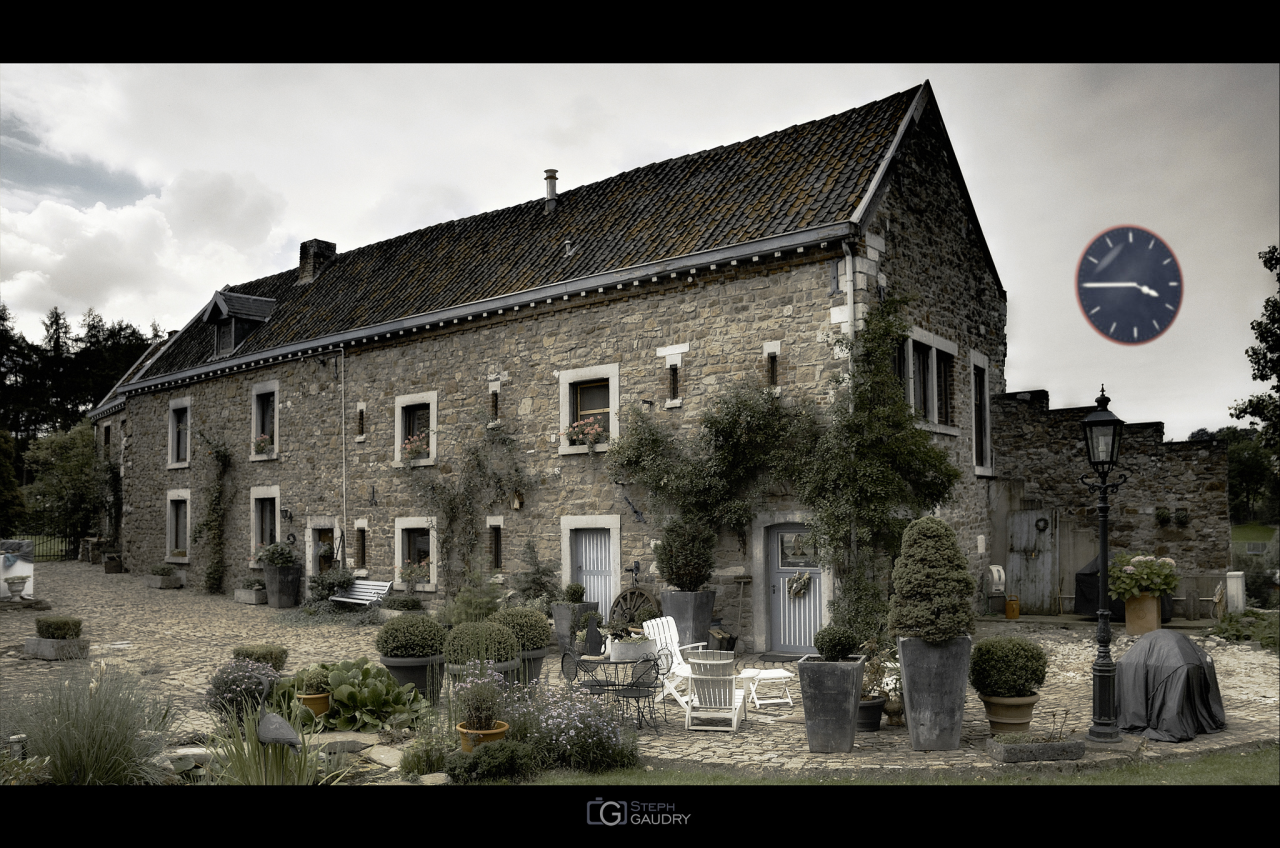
3:45
